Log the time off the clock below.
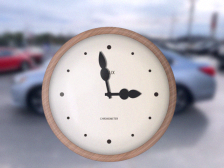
2:58
